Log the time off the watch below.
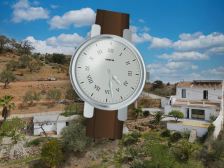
4:28
